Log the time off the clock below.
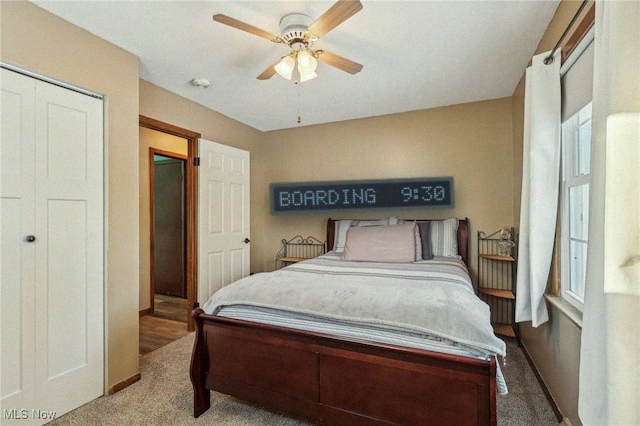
9:30
